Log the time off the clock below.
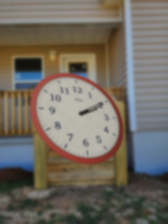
2:10
